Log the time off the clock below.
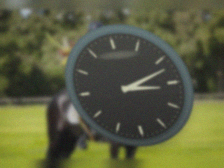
3:12
